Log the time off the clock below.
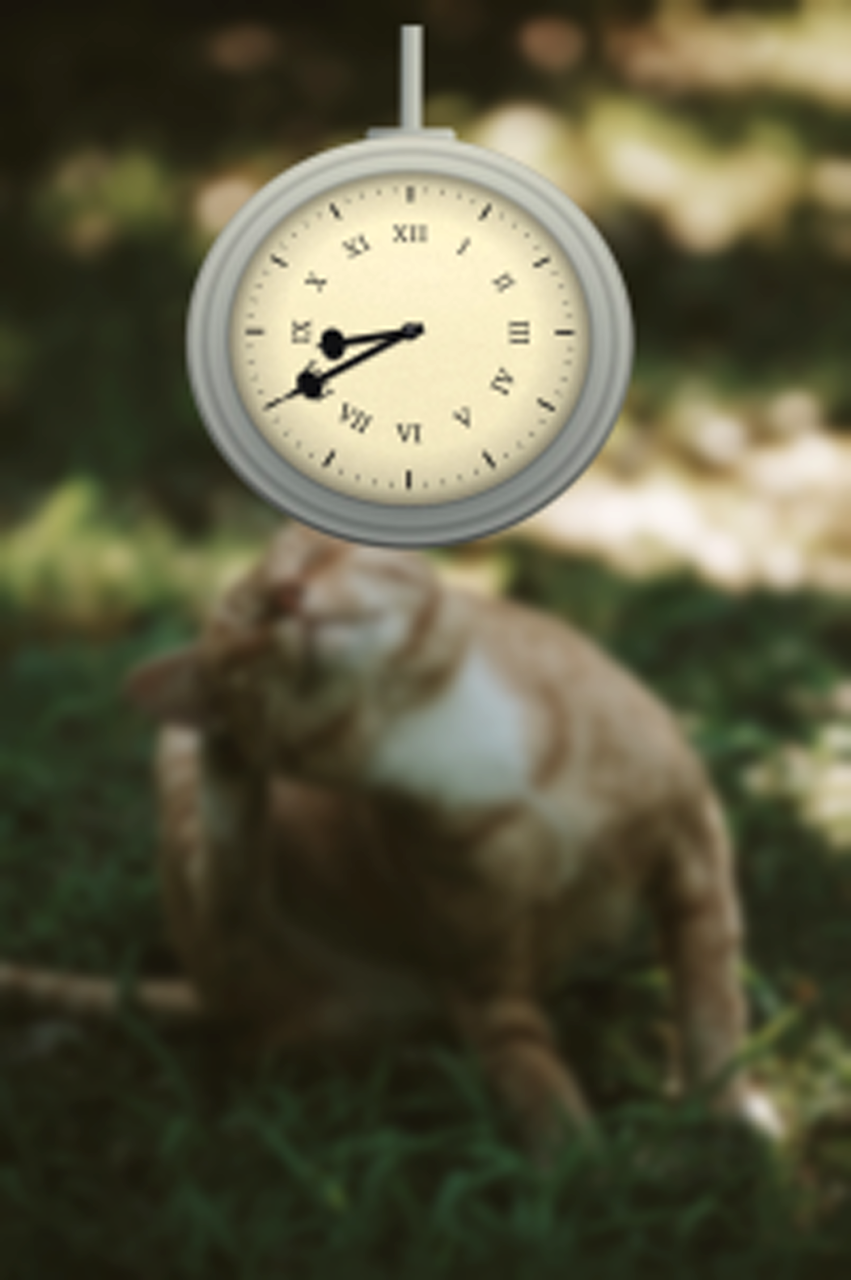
8:40
